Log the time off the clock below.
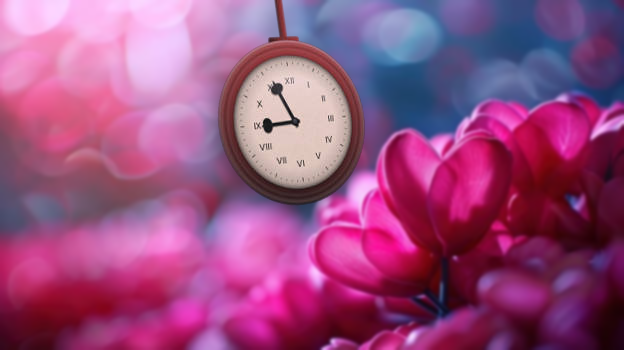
8:56
